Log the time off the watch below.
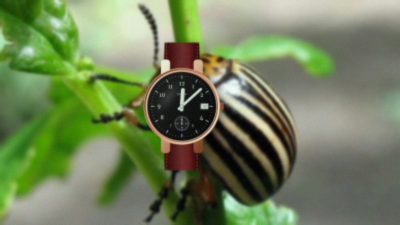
12:08
